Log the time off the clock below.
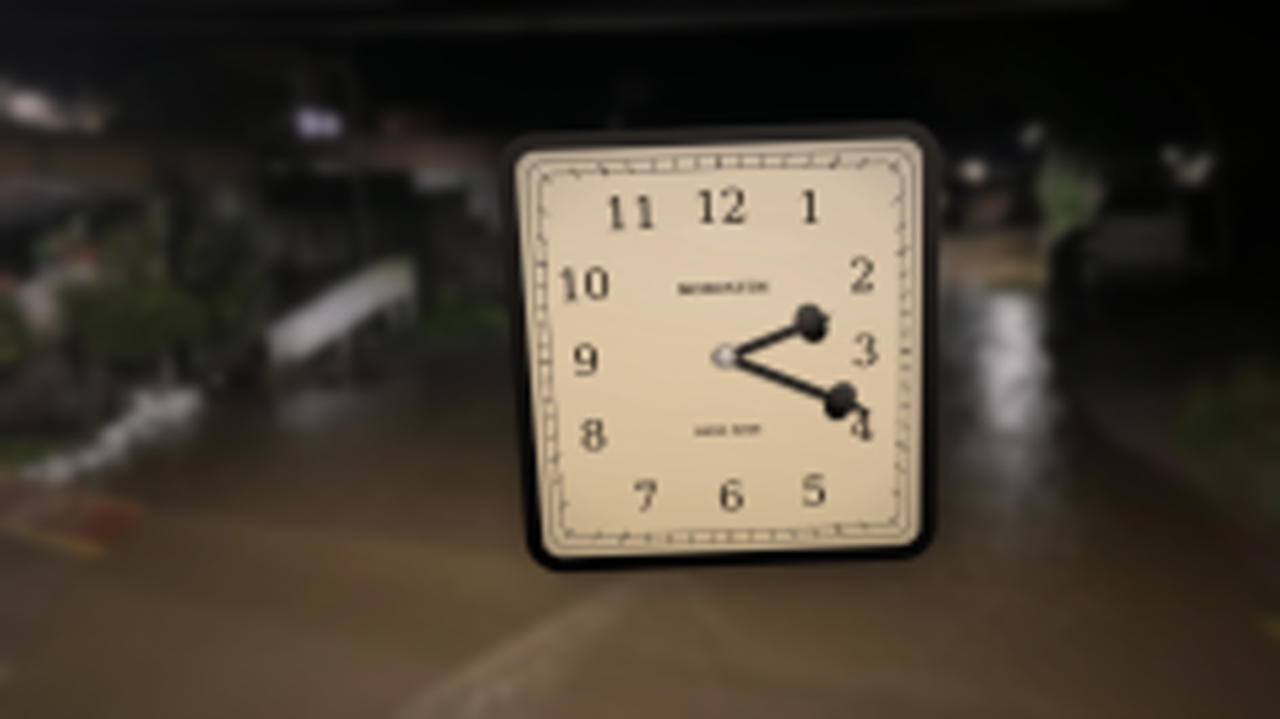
2:19
